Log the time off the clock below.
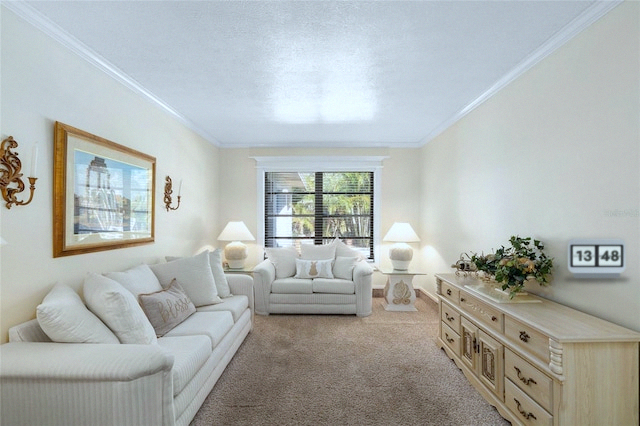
13:48
